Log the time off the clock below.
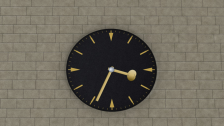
3:34
